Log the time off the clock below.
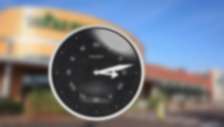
3:13
